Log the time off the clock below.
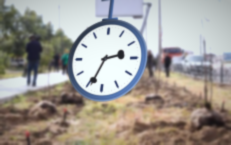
2:34
